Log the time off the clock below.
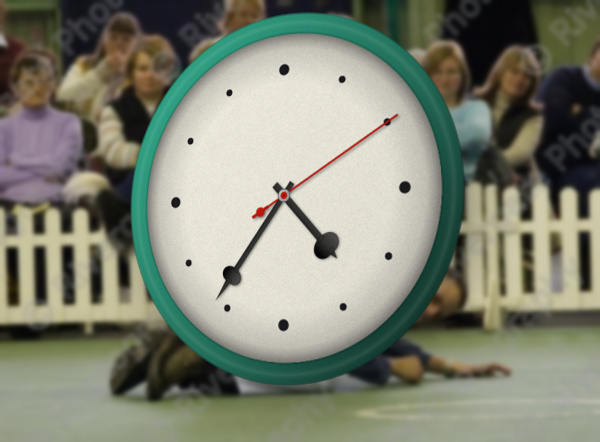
4:36:10
